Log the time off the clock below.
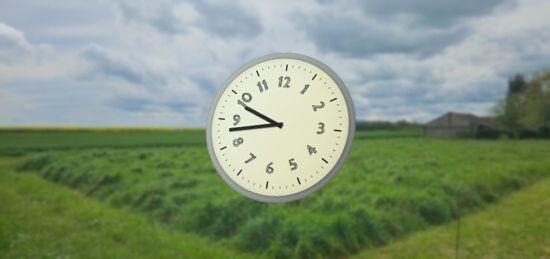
9:43
